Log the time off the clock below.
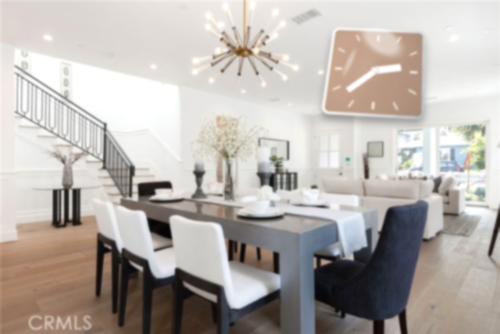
2:38
